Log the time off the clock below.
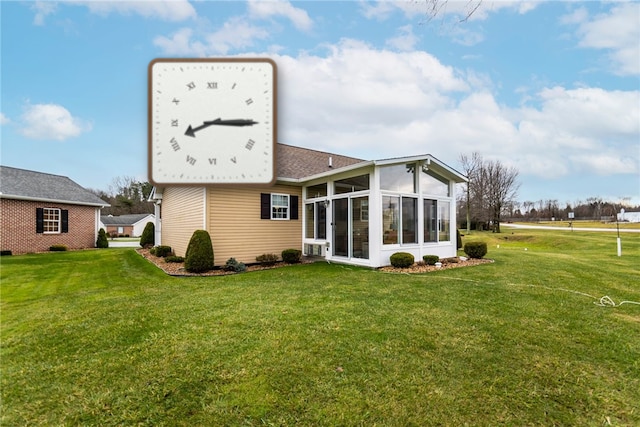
8:15
